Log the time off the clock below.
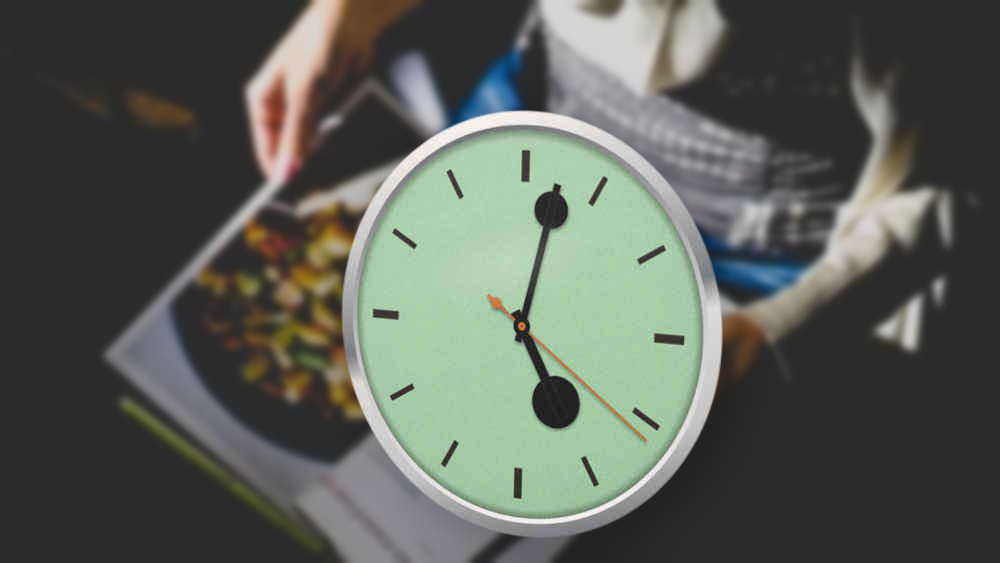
5:02:21
